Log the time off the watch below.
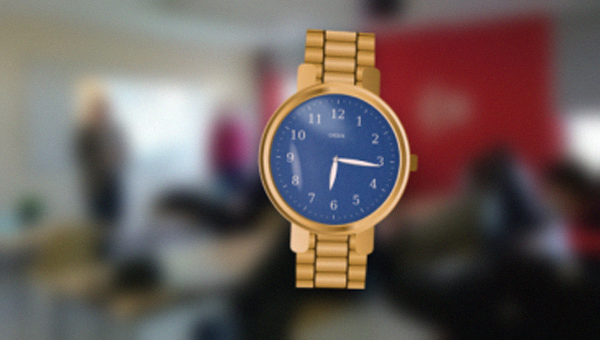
6:16
